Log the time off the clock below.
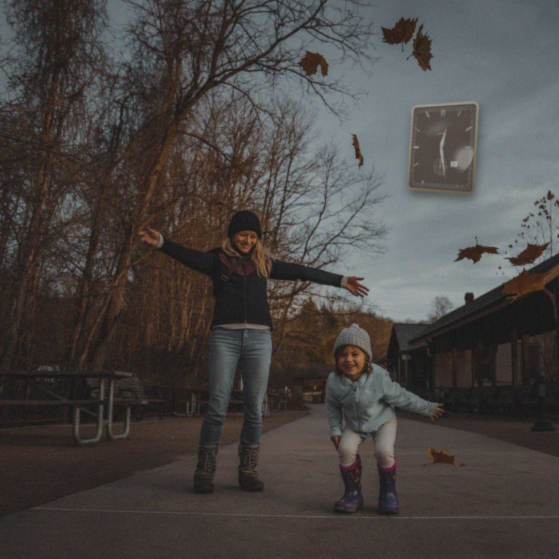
12:28
